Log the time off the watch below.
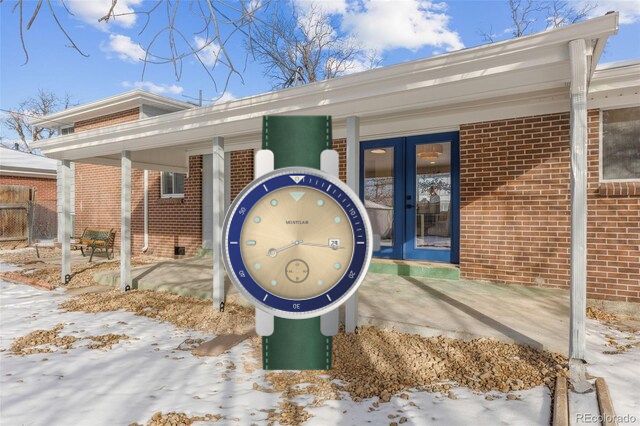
8:16
